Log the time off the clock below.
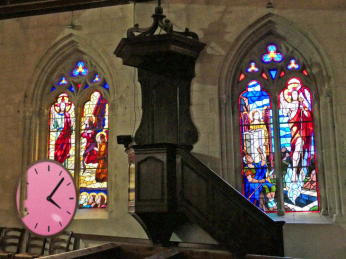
4:07
